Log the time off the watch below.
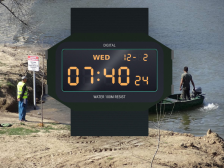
7:40:24
